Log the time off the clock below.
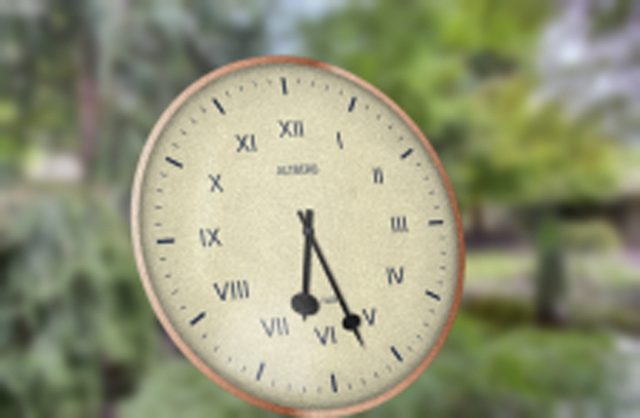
6:27
